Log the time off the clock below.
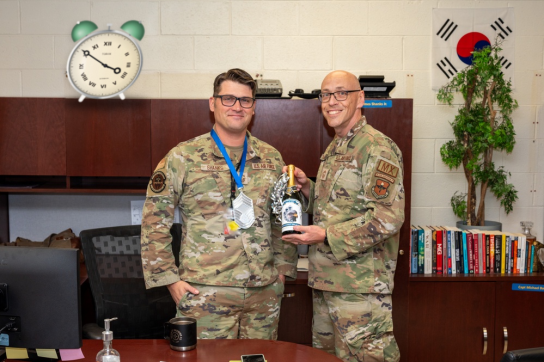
3:51
